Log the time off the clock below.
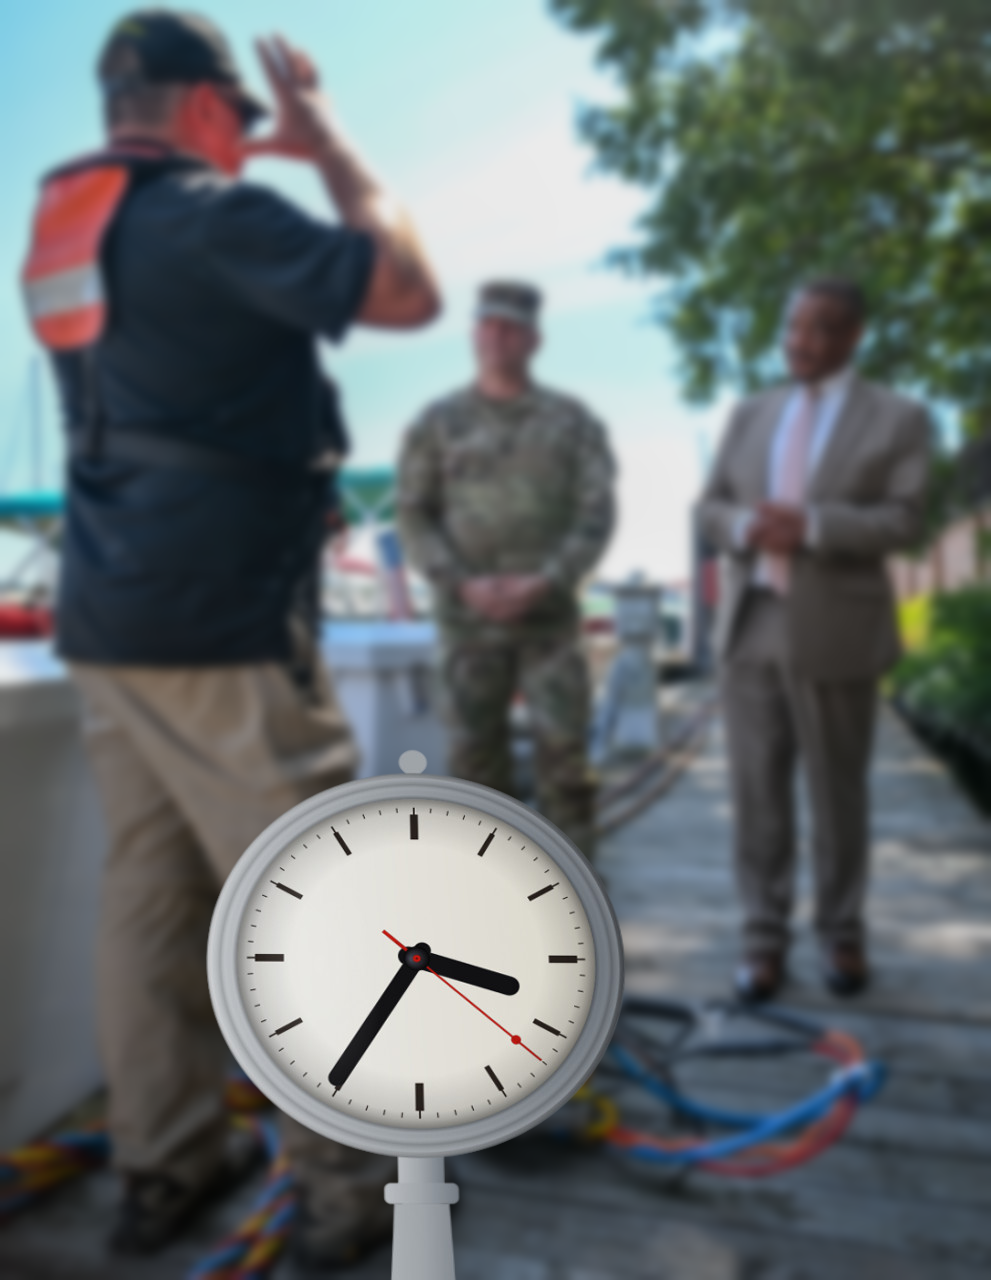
3:35:22
